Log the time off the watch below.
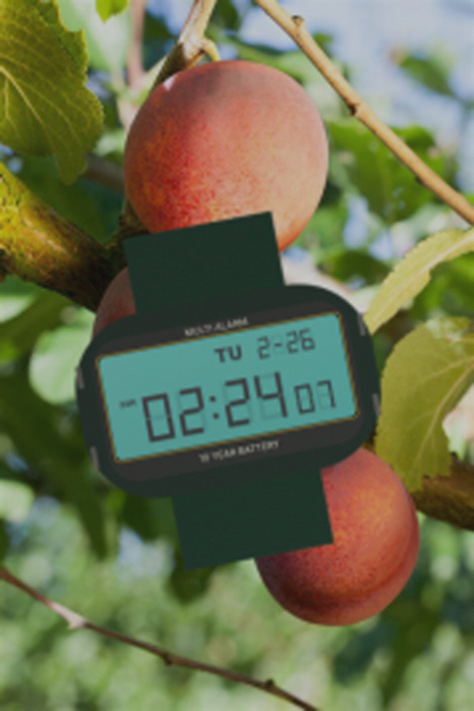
2:24:07
